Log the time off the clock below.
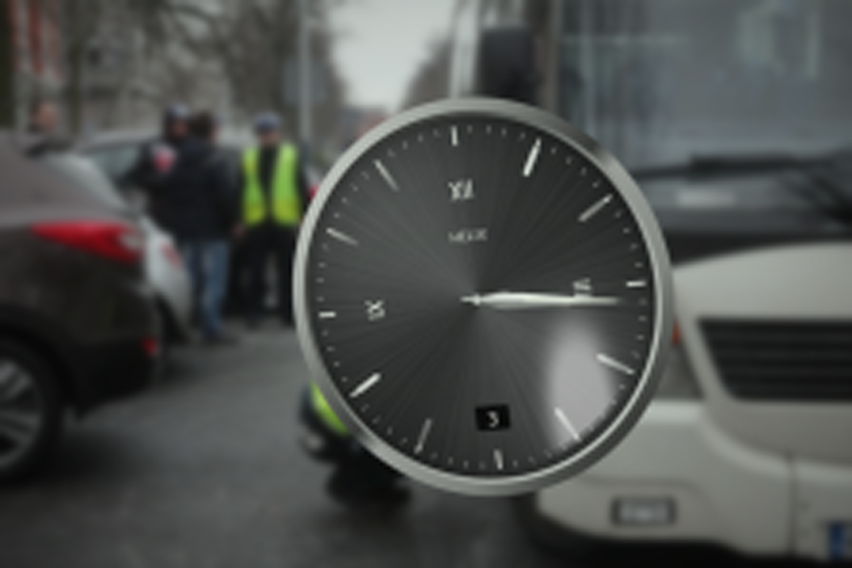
3:16
